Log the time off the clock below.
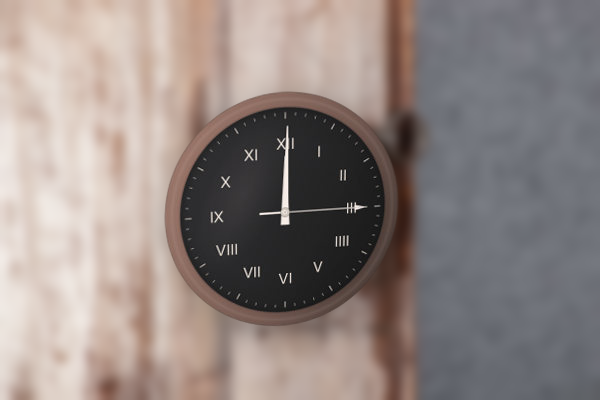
12:00:15
